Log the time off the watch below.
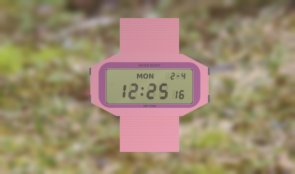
12:25:16
